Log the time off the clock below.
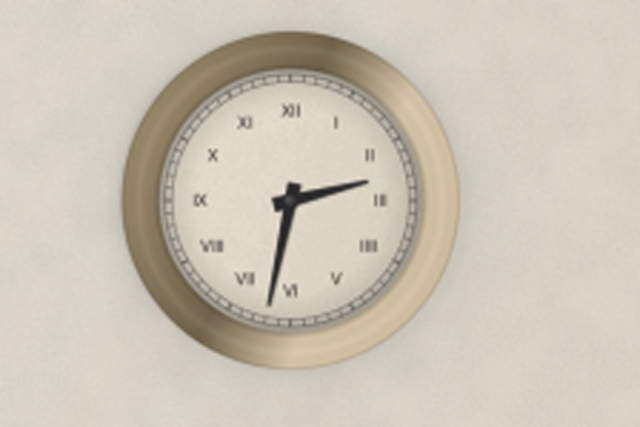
2:32
